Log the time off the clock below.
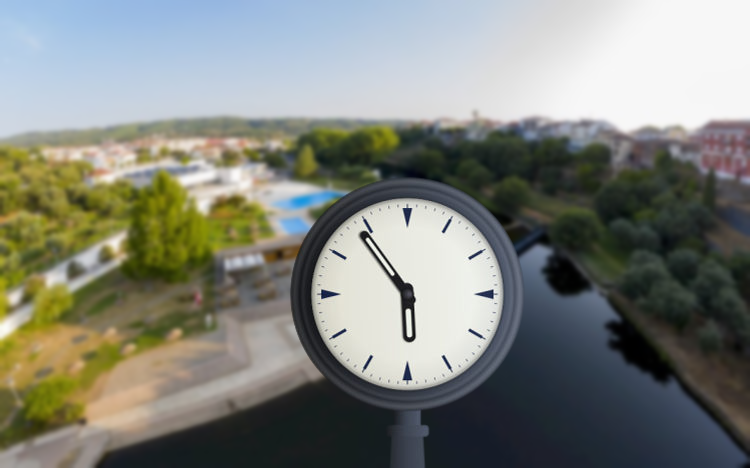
5:54
